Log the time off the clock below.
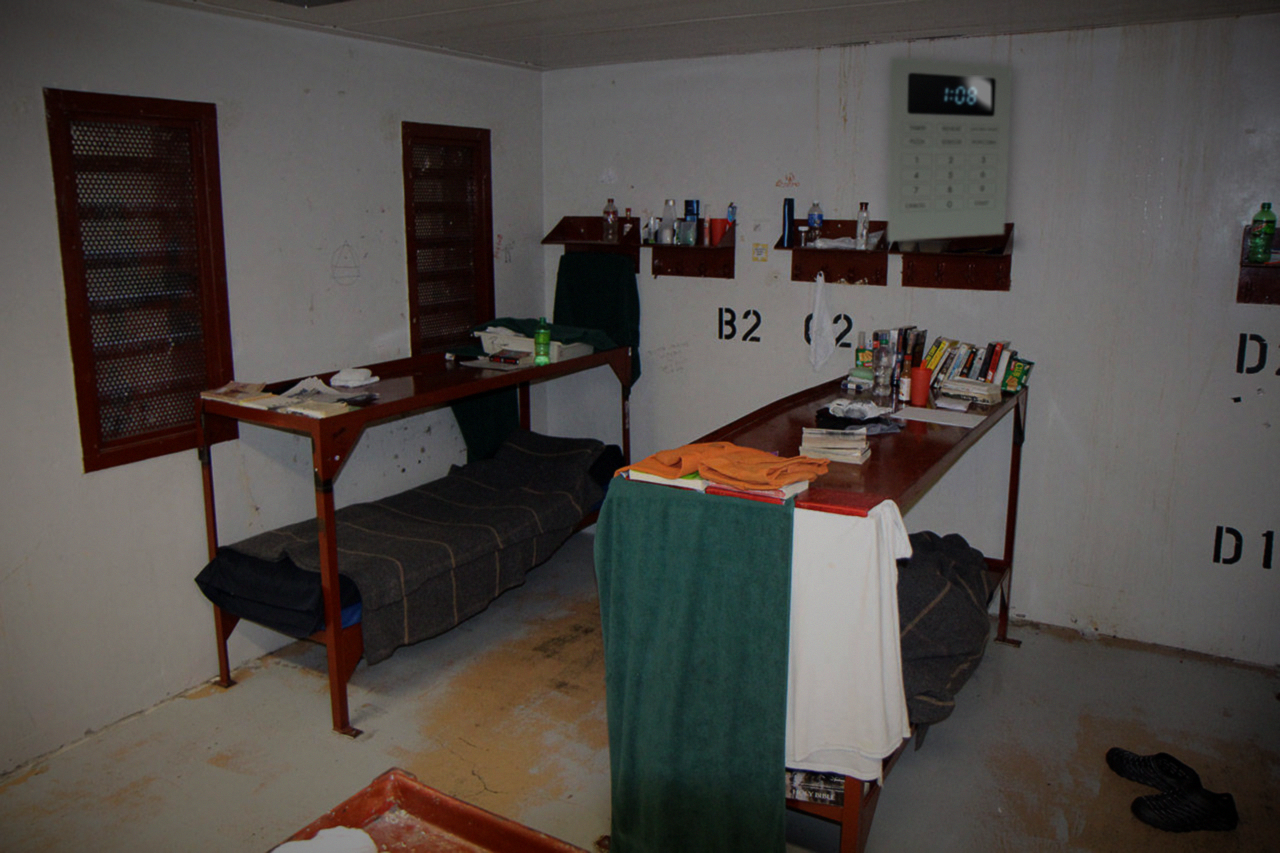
1:08
